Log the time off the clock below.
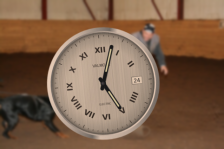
5:03
